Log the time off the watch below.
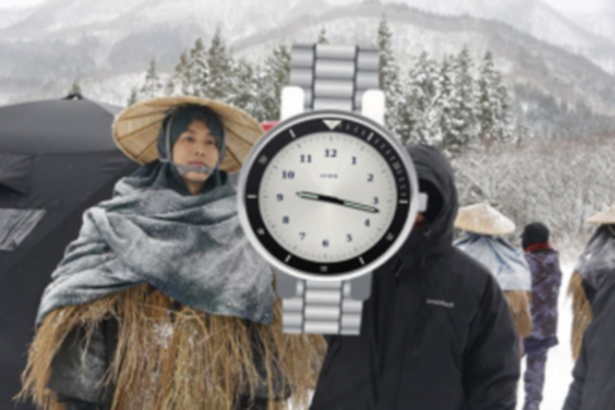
9:17
